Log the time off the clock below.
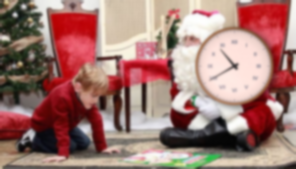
10:40
